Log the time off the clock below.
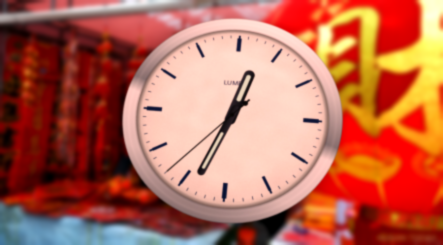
12:33:37
